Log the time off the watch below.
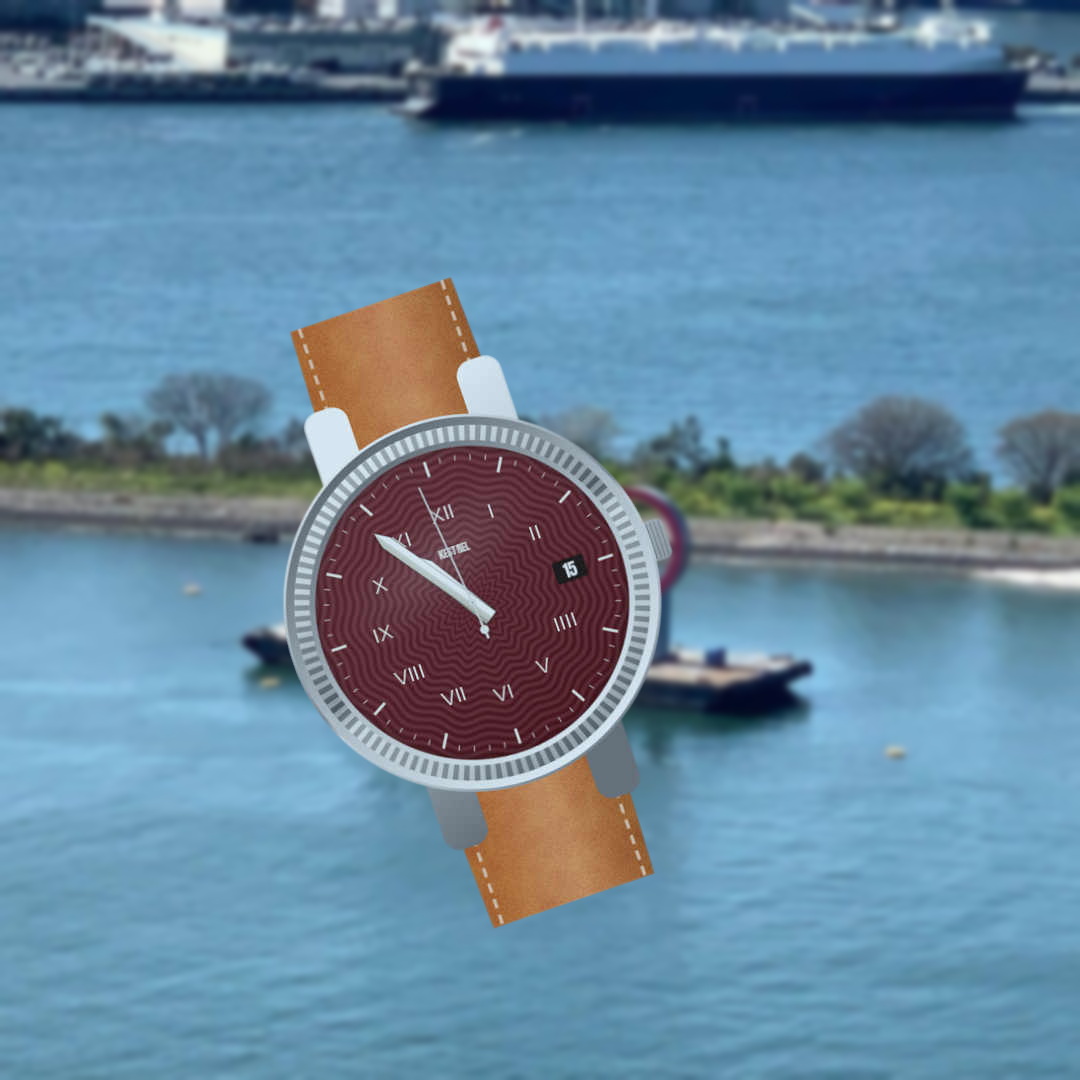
10:53:59
